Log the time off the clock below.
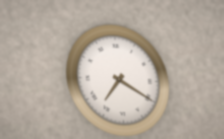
7:20
